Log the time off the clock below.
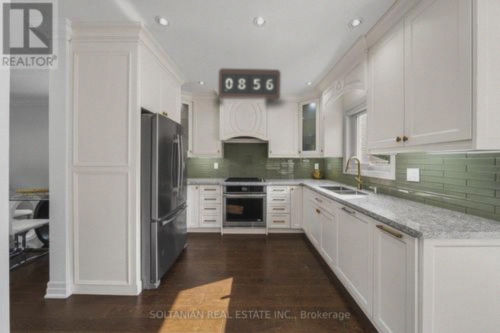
8:56
